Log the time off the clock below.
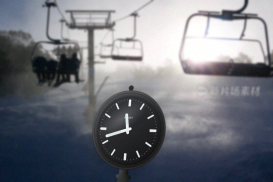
11:42
